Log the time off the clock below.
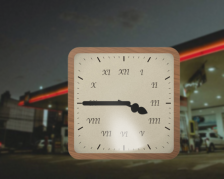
3:45
